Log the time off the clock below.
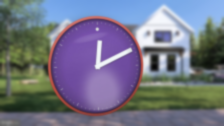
12:11
